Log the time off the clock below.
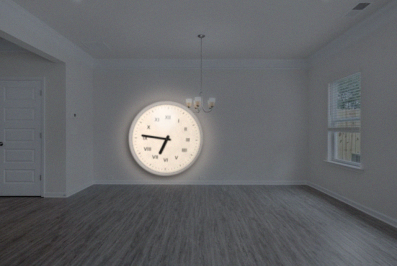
6:46
